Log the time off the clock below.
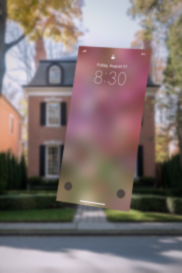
8:30
